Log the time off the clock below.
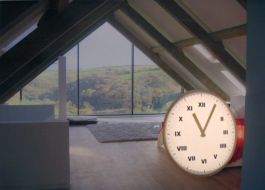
11:05
